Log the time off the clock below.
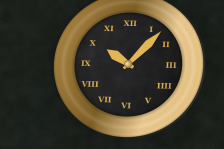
10:07
